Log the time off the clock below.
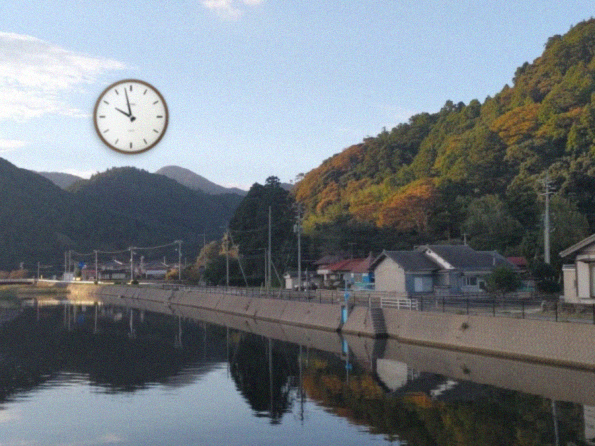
9:58
